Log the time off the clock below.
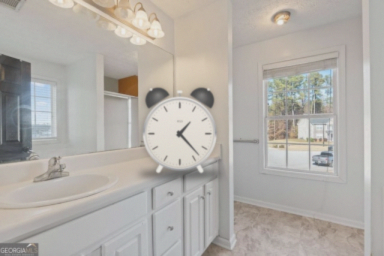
1:23
